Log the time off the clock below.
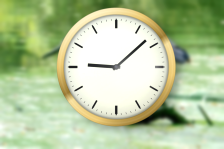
9:08
